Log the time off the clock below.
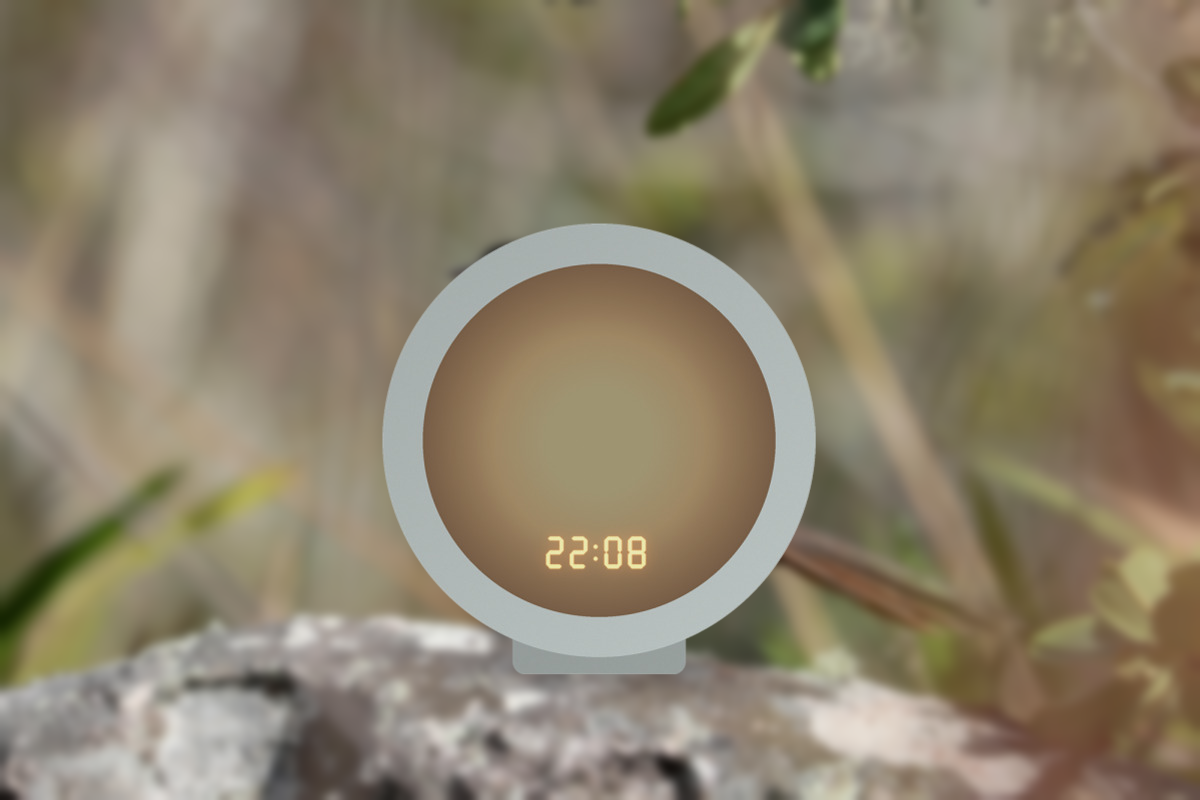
22:08
